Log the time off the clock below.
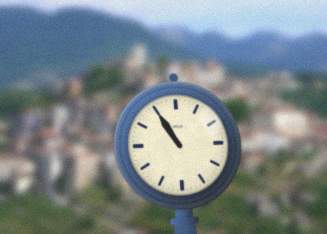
10:55
